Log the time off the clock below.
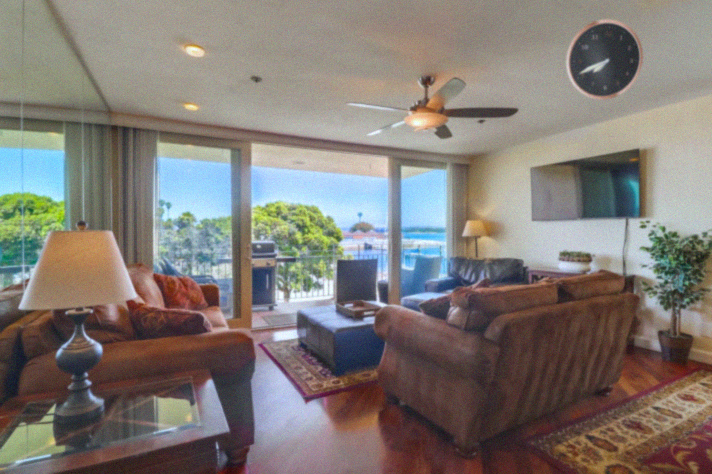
7:41
